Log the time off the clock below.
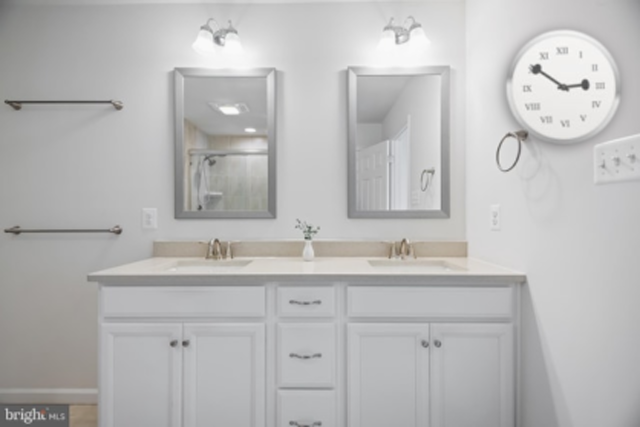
2:51
